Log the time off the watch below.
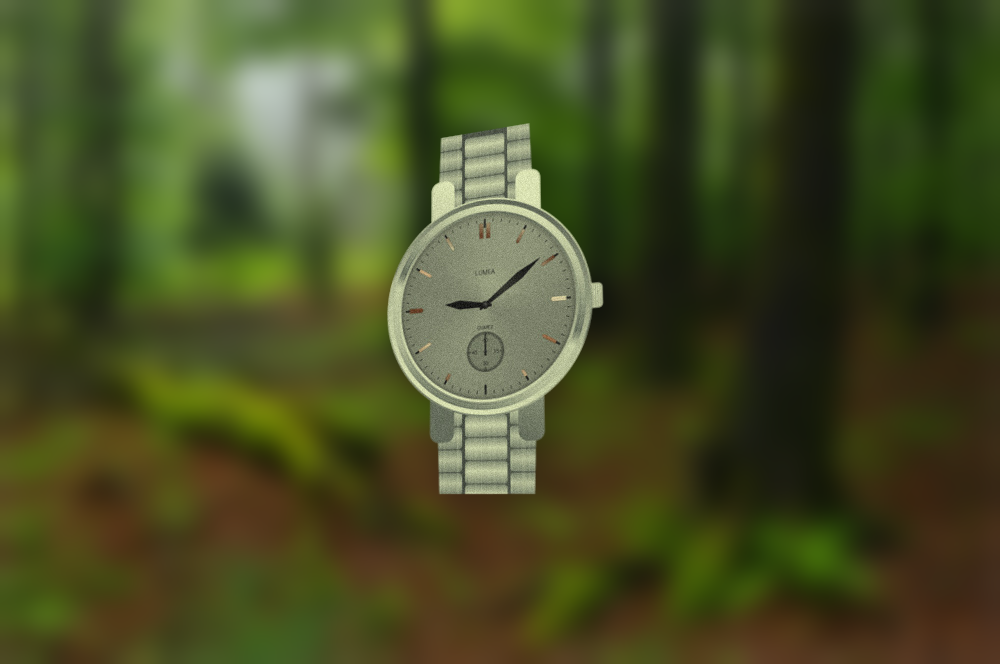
9:09
